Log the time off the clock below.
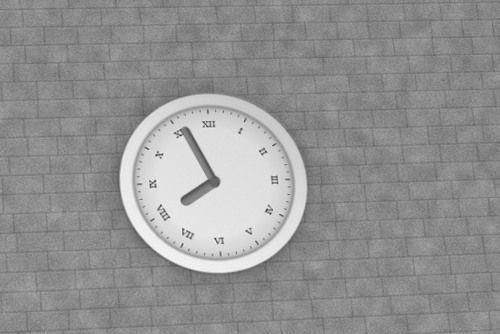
7:56
